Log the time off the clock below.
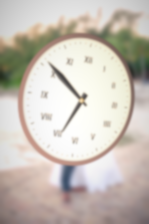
6:51
